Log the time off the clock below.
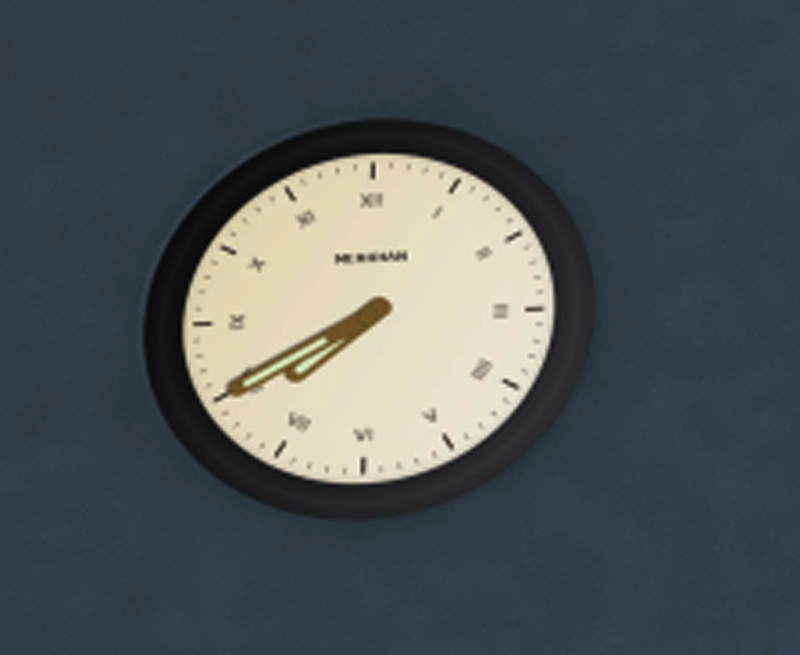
7:40
